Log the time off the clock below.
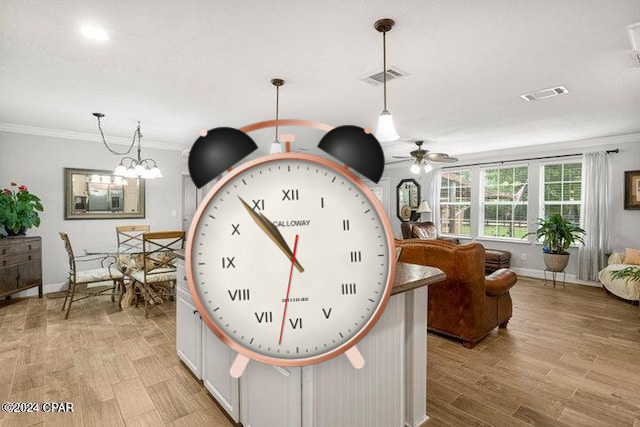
10:53:32
